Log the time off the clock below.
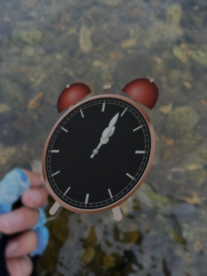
1:04
